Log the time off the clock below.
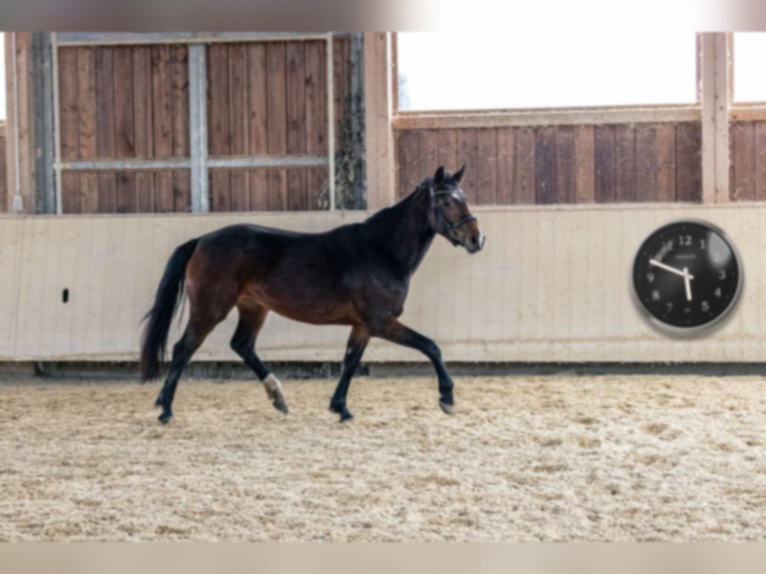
5:49
